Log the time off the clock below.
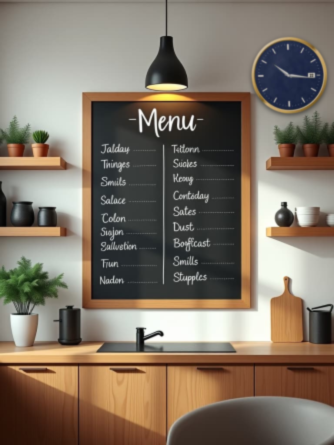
10:16
